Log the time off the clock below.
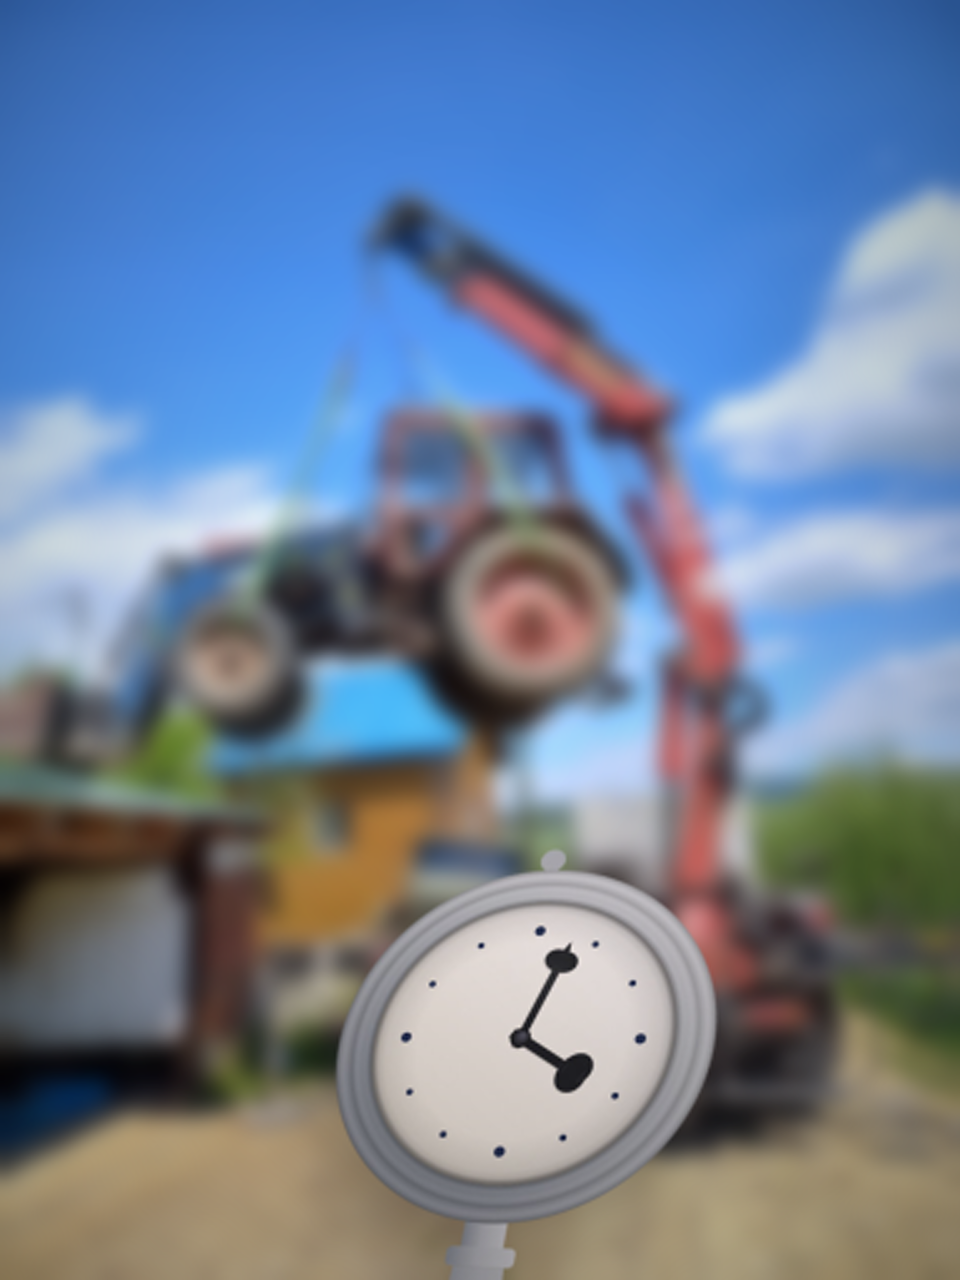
4:03
